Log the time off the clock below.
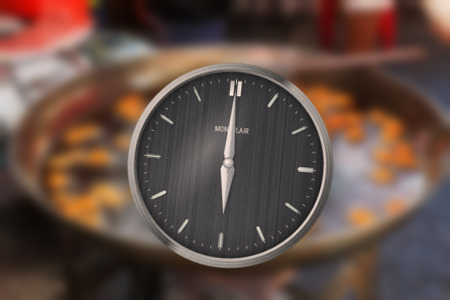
6:00
